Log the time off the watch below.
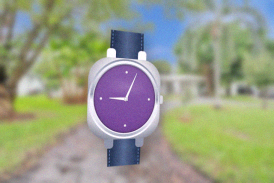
9:04
